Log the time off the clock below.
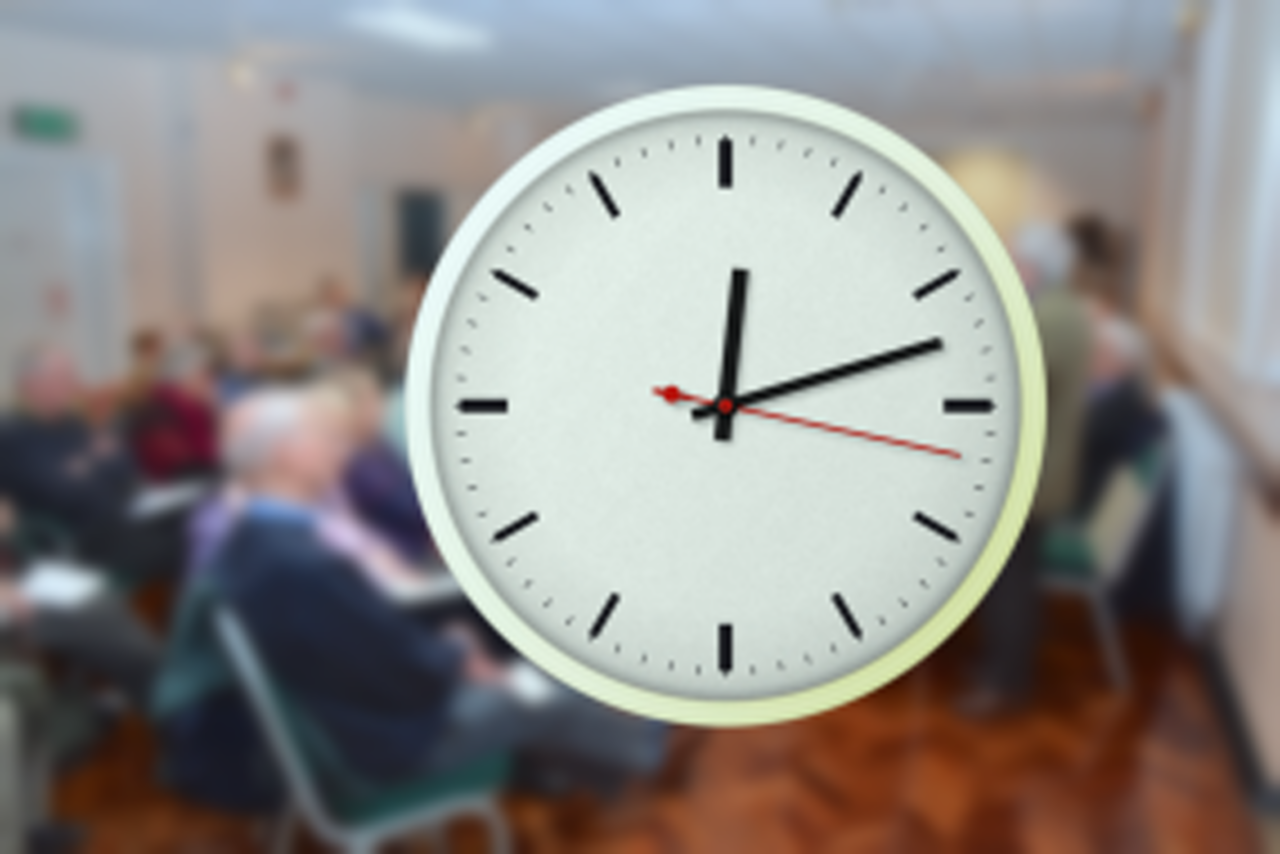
12:12:17
